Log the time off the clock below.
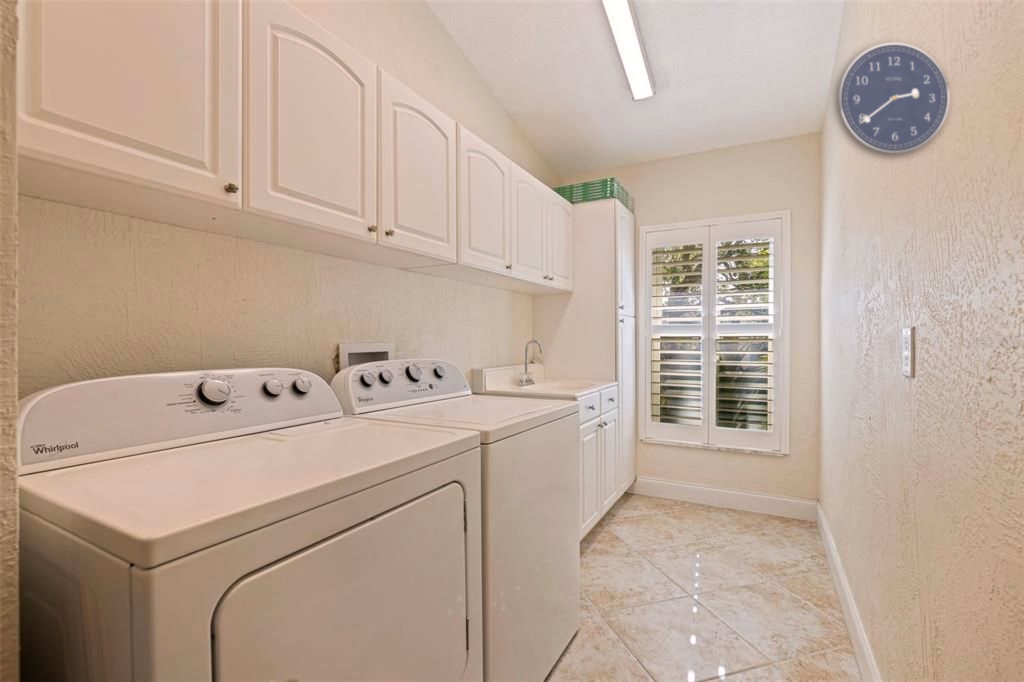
2:39
